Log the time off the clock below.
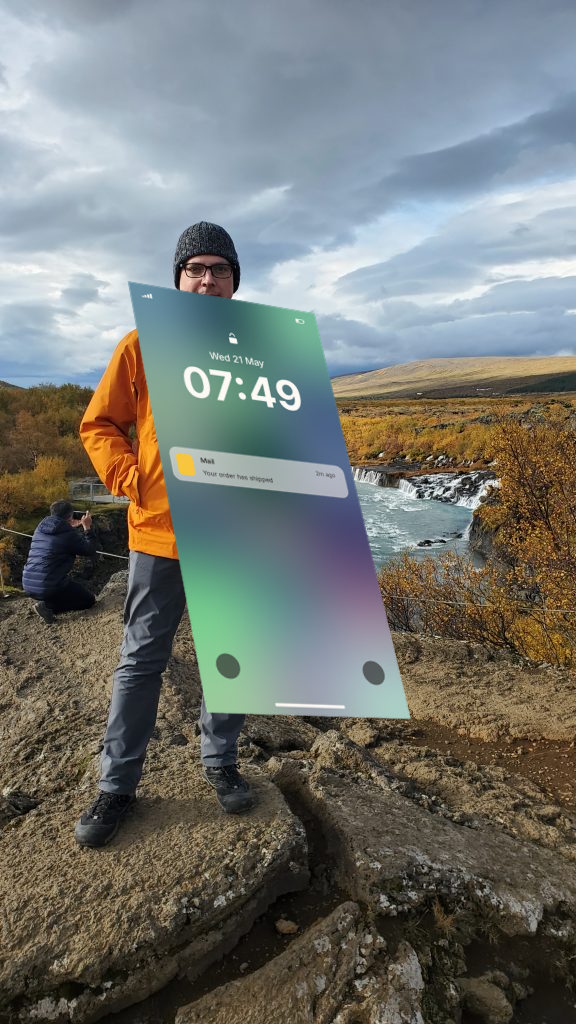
7:49
